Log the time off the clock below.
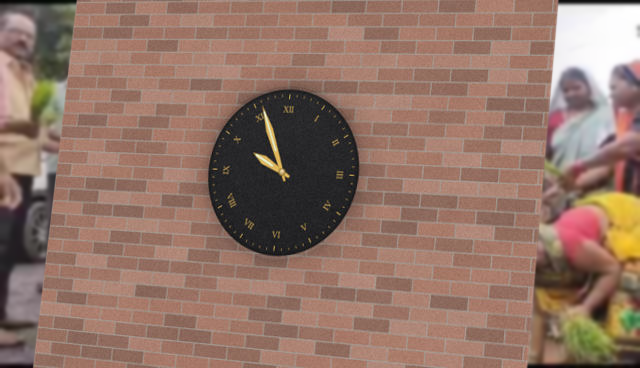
9:56
